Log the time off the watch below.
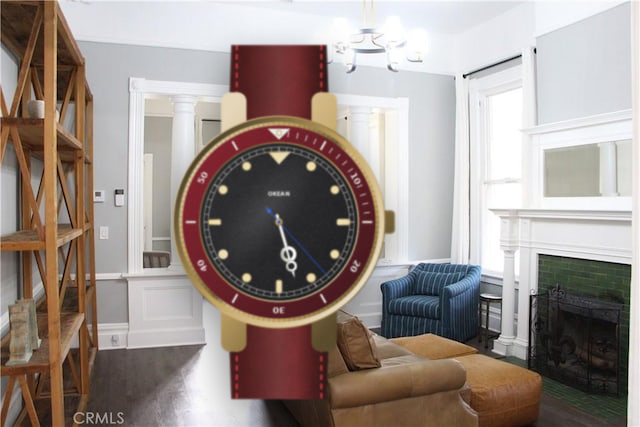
5:27:23
